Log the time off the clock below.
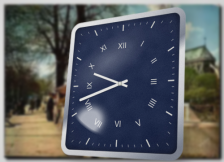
9:42
